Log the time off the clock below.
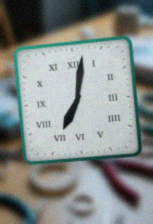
7:02
